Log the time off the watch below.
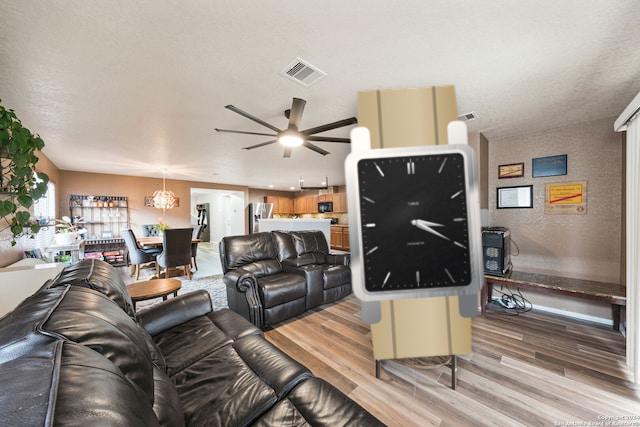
3:20
